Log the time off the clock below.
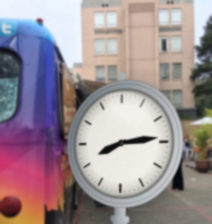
8:14
